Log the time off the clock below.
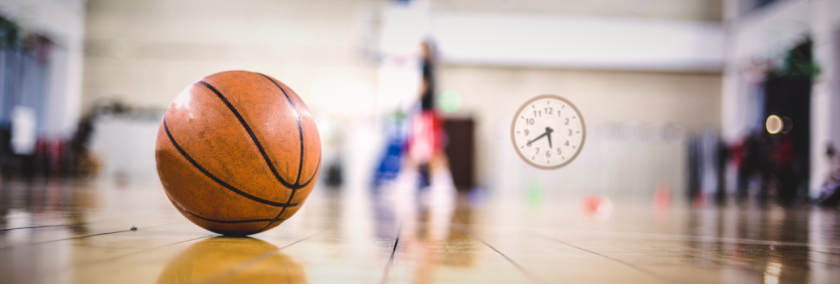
5:40
